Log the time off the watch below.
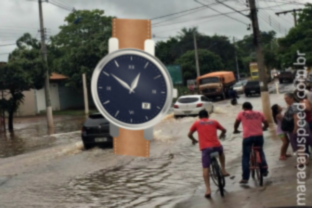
12:51
